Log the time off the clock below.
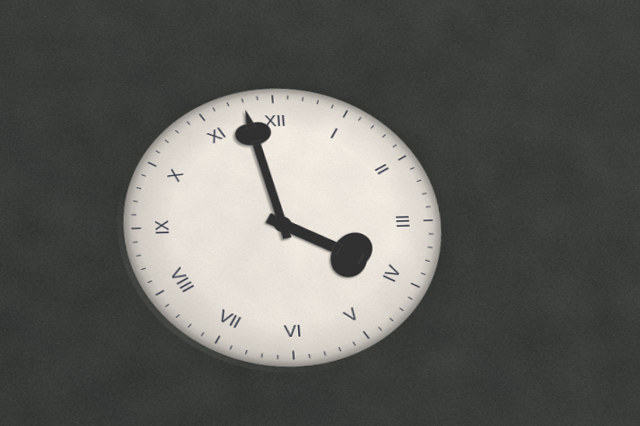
3:58
